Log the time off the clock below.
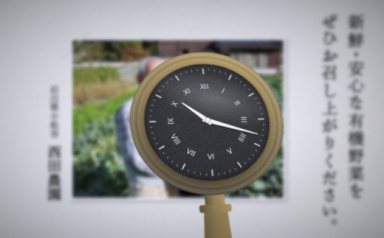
10:18
